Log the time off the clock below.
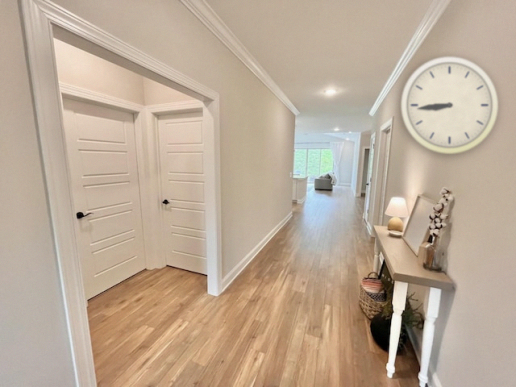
8:44
